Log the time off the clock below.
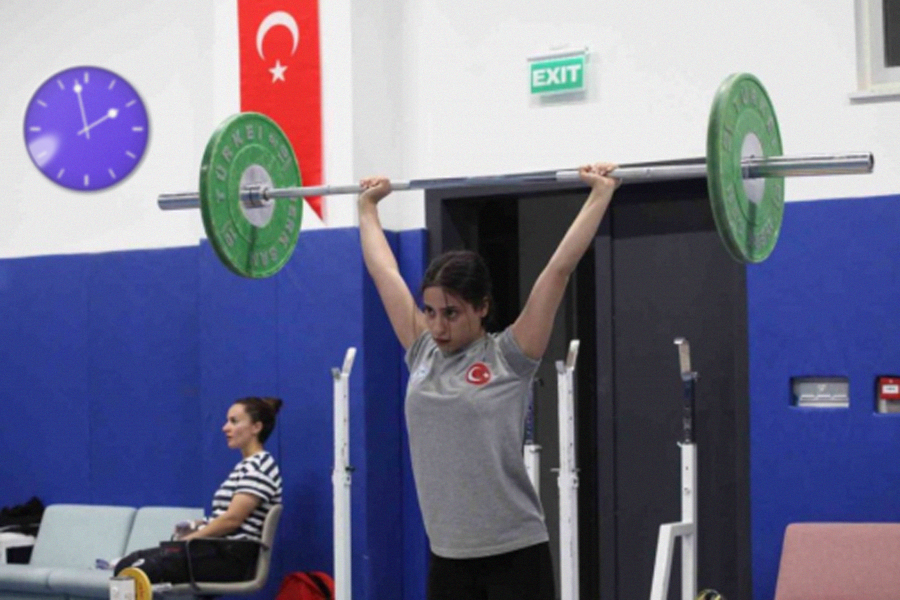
1:58
